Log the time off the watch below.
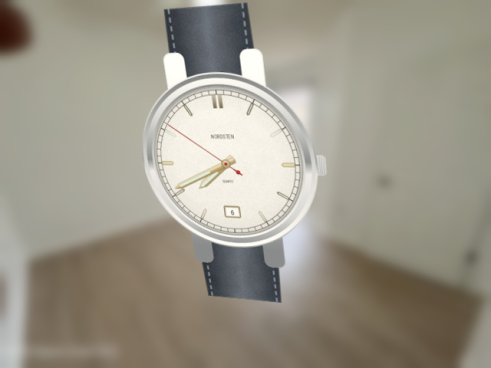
7:40:51
